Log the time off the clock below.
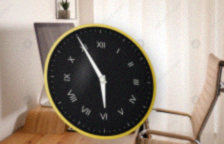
5:55
